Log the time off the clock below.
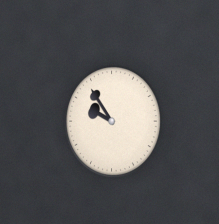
9:54
